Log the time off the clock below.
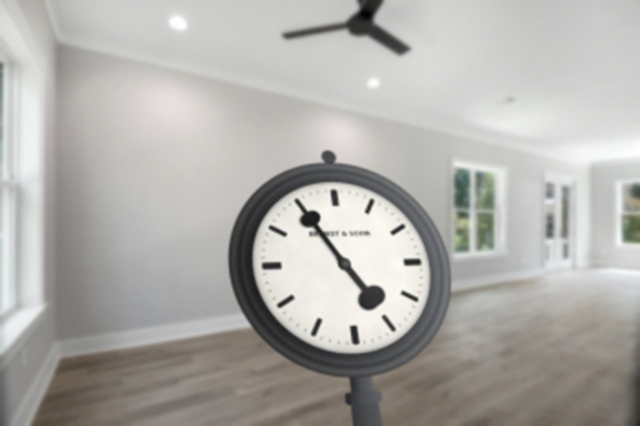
4:55
